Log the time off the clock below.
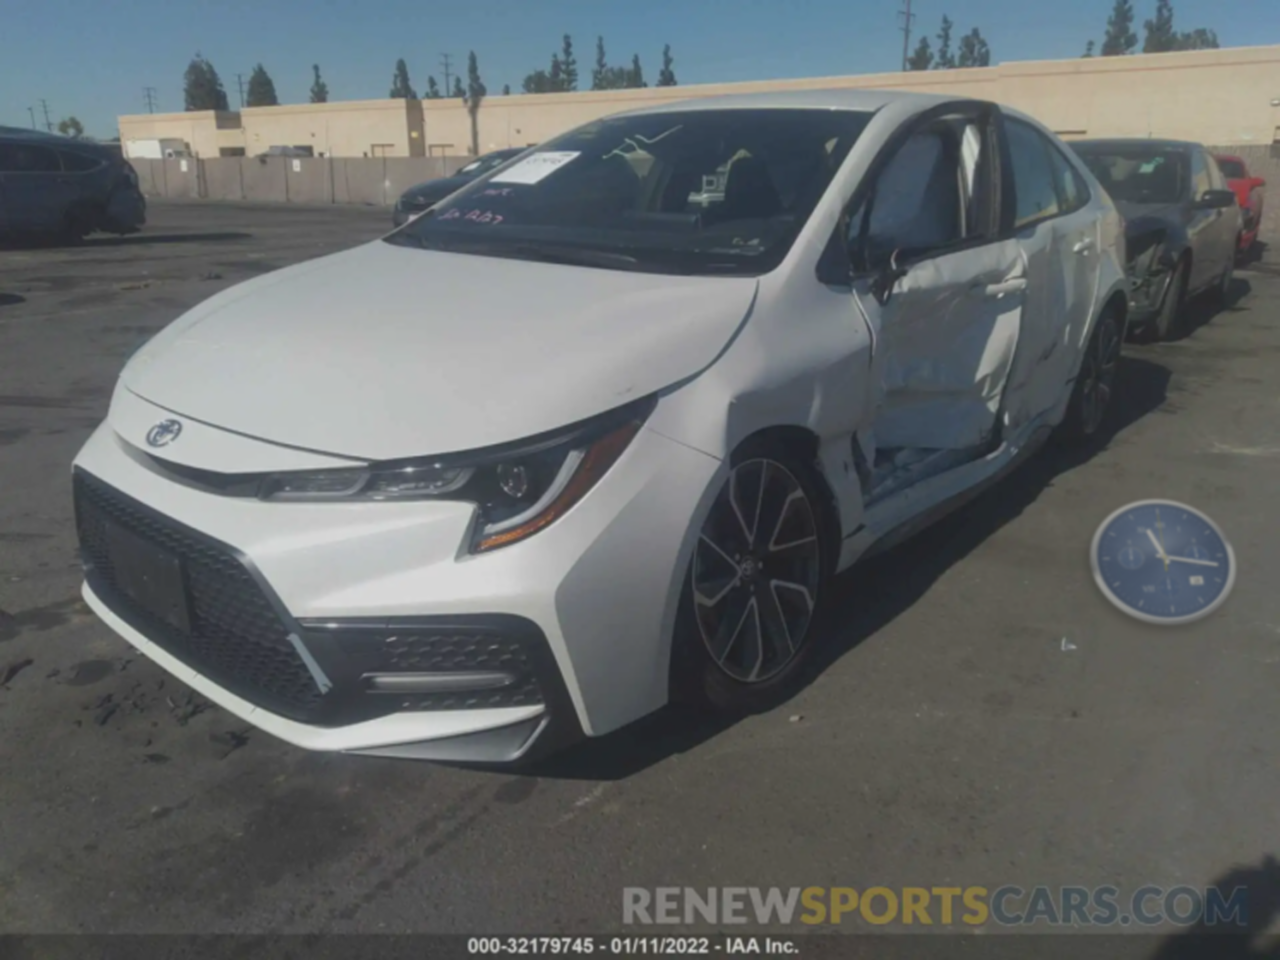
11:17
